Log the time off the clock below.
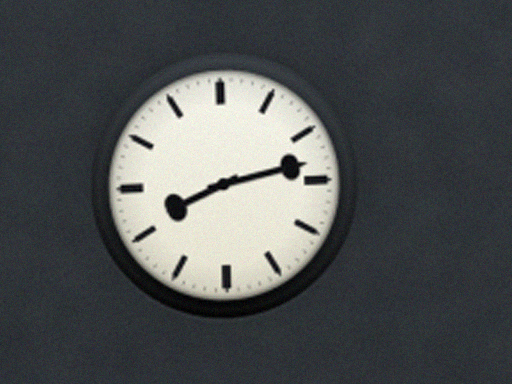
8:13
